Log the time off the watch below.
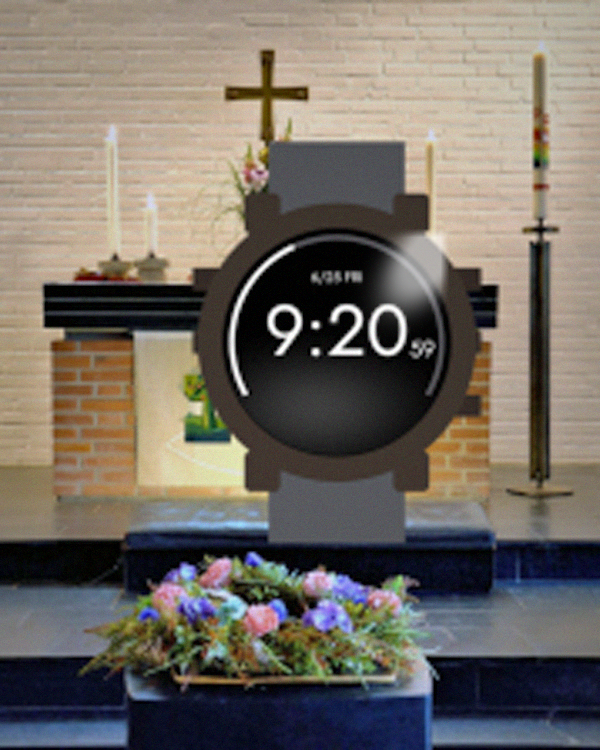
9:20
